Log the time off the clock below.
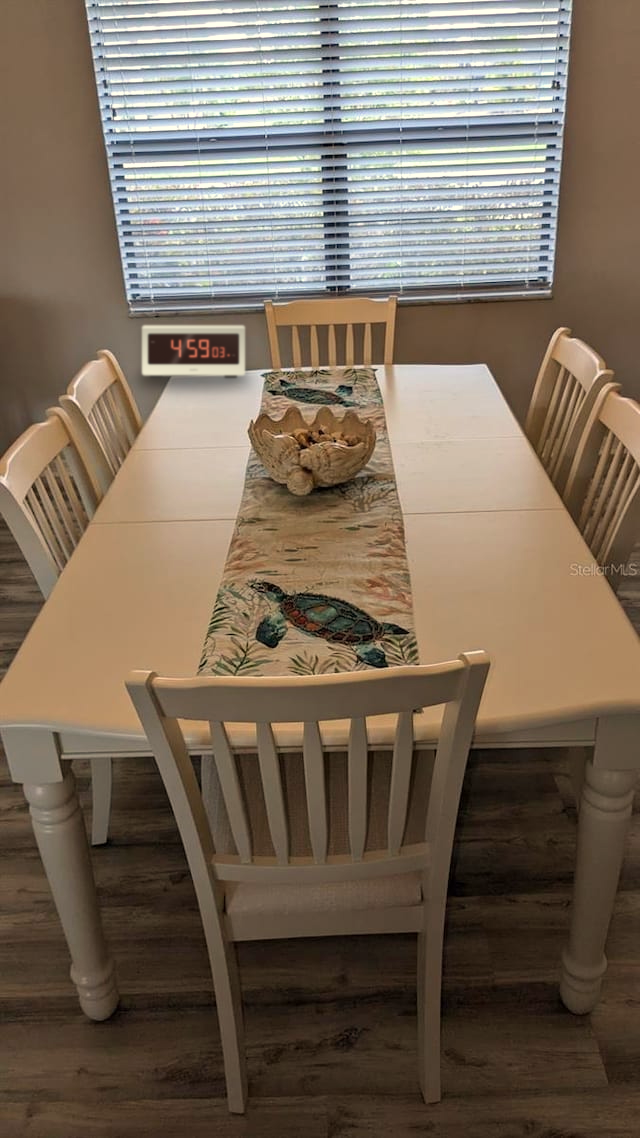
4:59
